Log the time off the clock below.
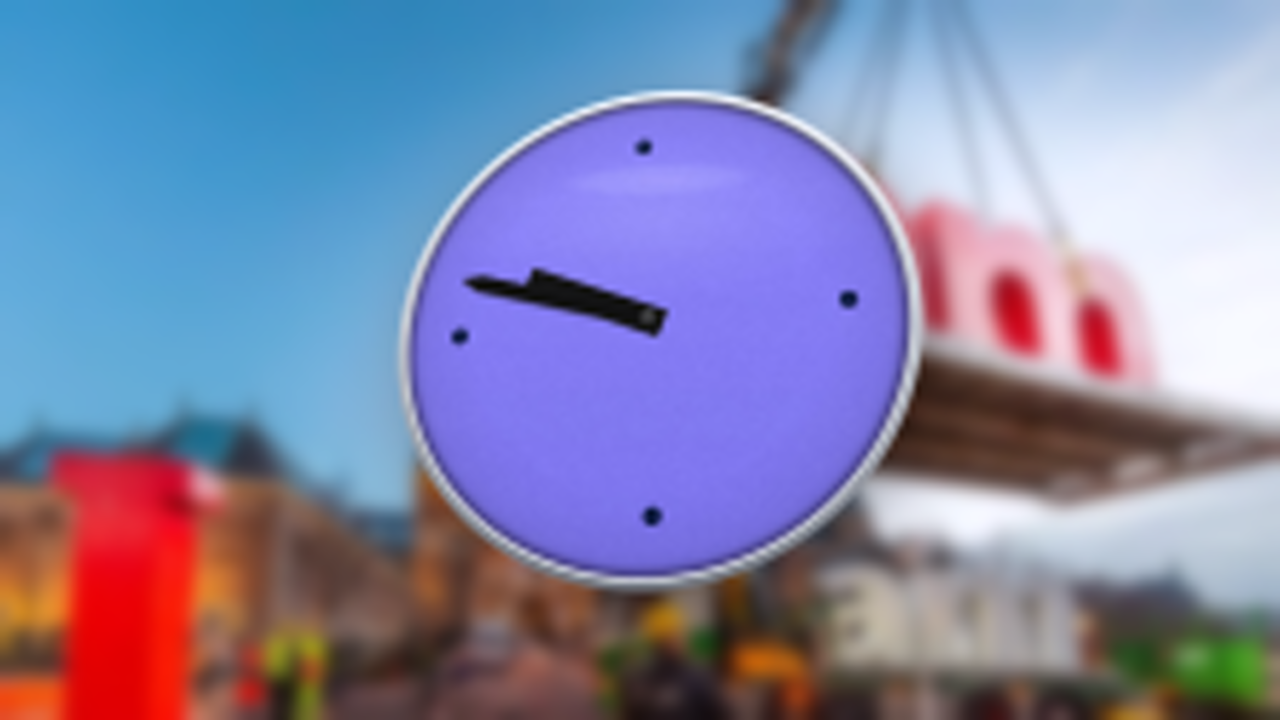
9:48
